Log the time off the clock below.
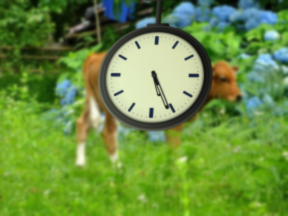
5:26
